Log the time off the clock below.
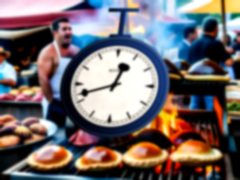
12:42
